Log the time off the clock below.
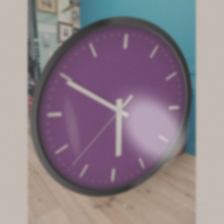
5:49:37
